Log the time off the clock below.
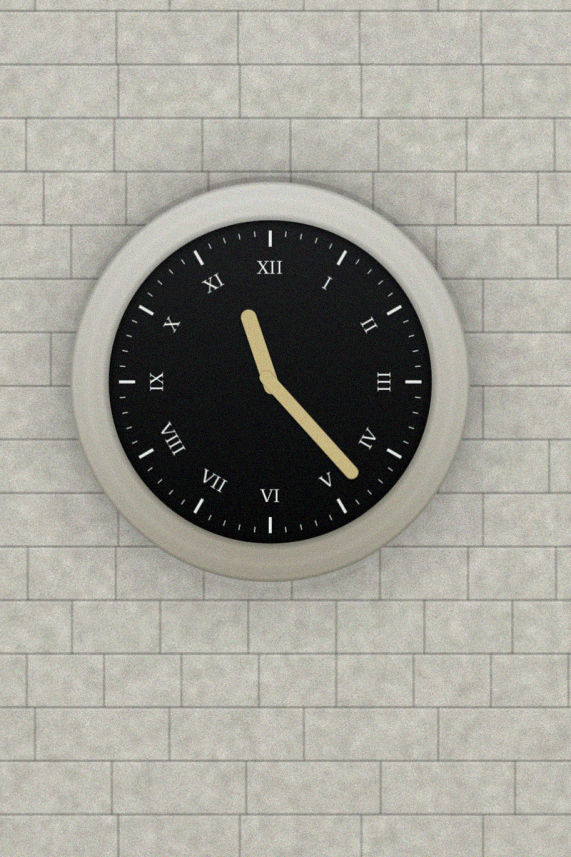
11:23
